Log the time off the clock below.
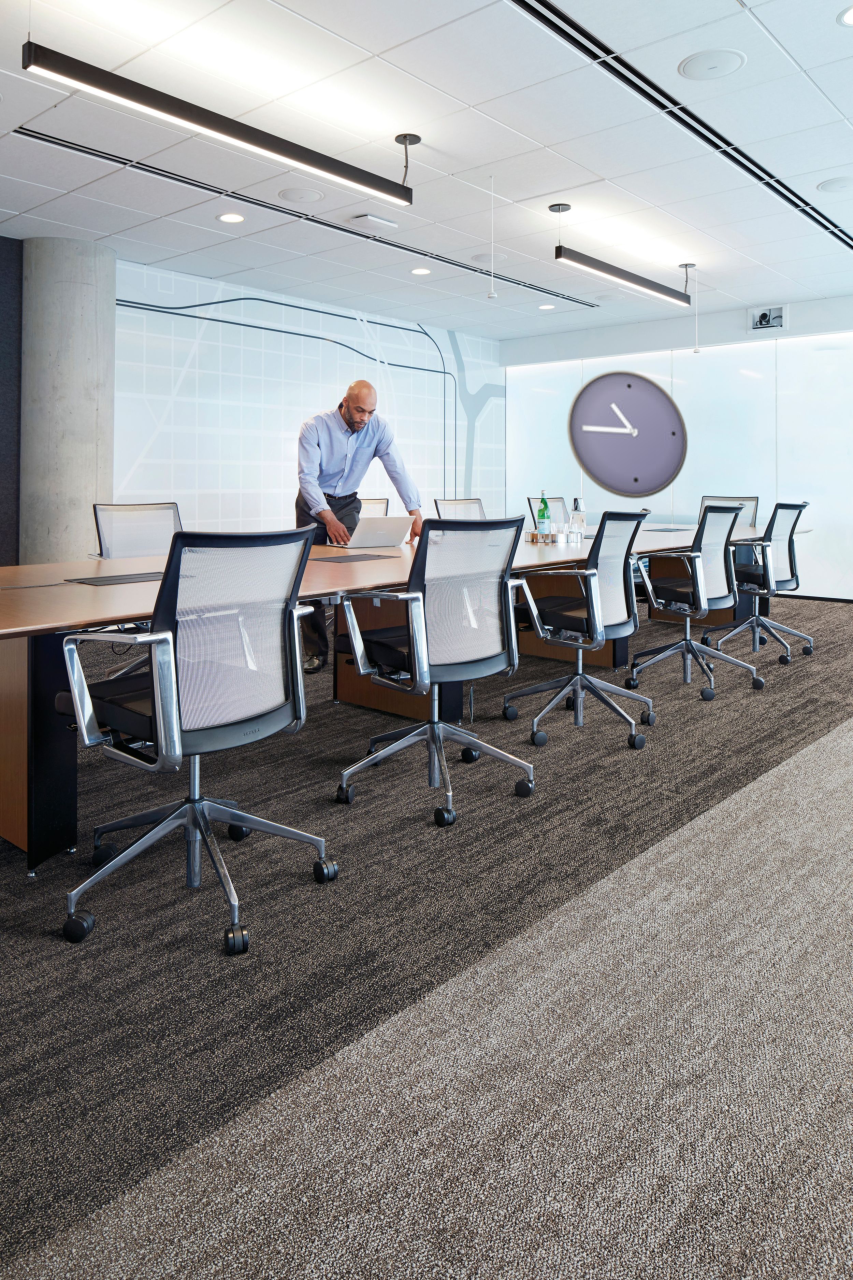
10:45
